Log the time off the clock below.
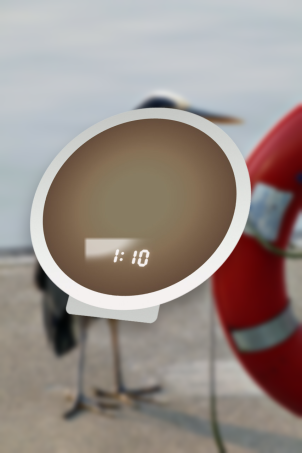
1:10
